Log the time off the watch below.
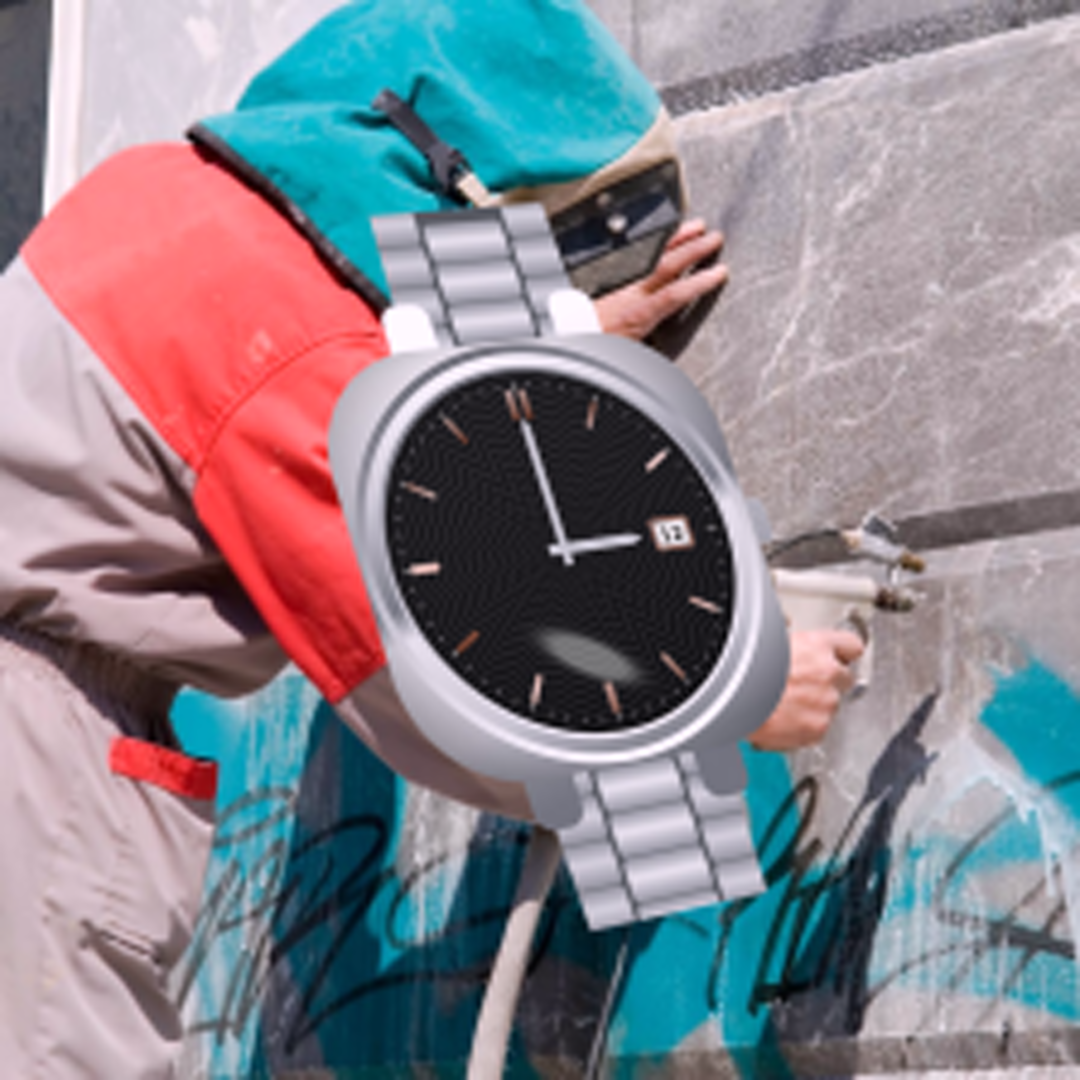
3:00
